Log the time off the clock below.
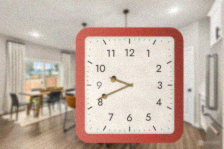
9:41
